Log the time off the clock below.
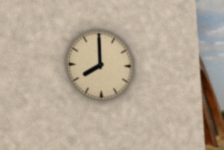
8:00
